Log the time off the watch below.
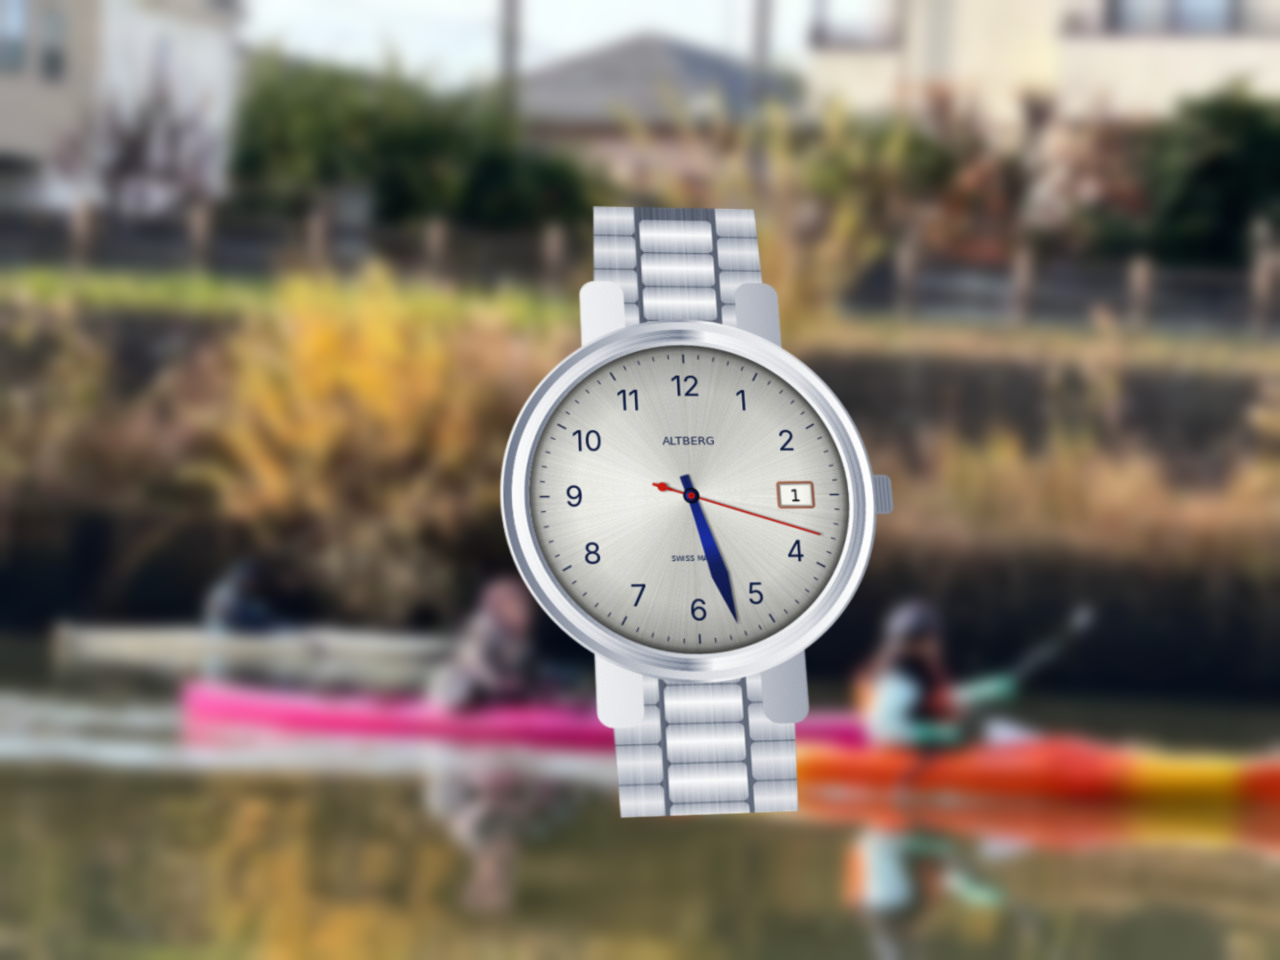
5:27:18
